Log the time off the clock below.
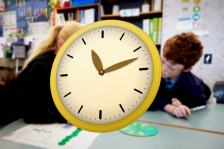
11:12
